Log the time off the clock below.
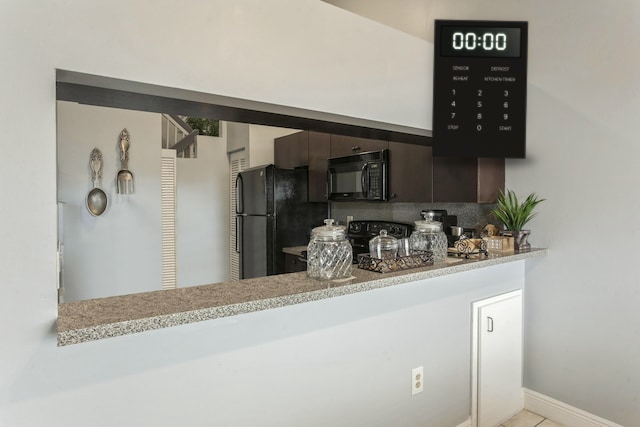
0:00
